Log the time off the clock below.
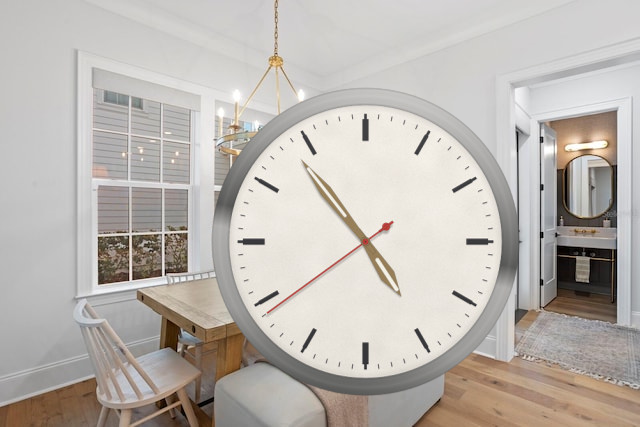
4:53:39
